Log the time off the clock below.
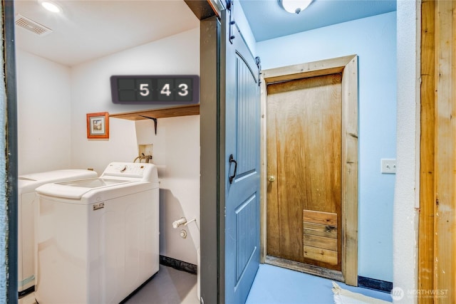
5:43
